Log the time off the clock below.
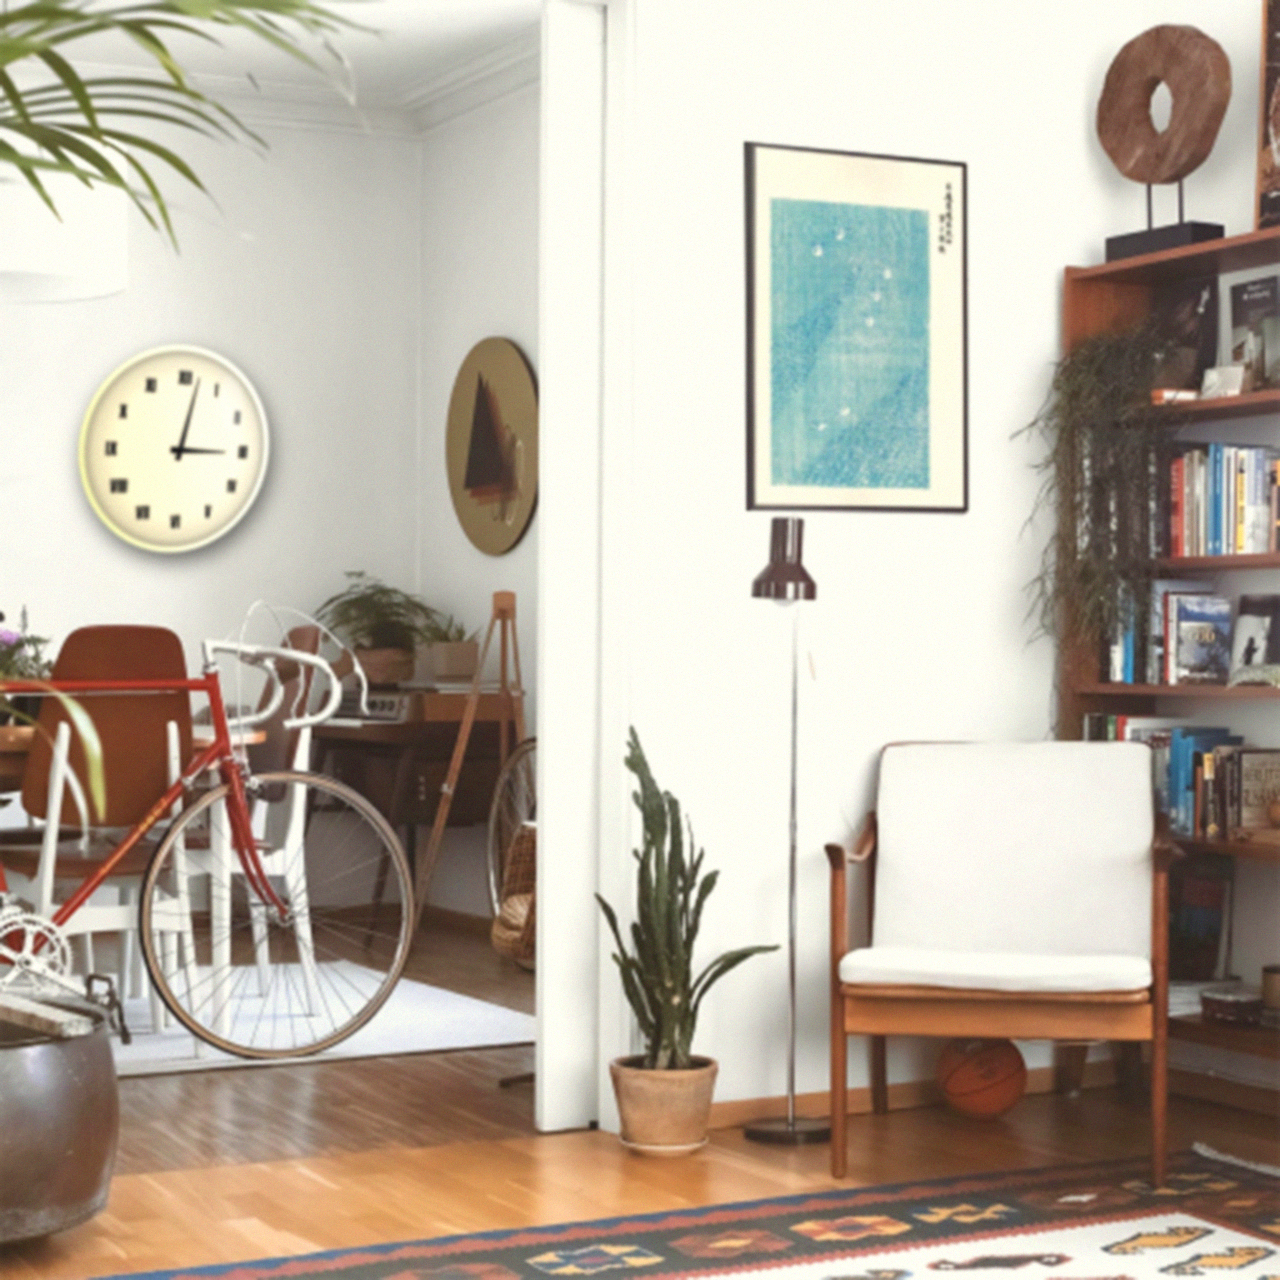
3:02
